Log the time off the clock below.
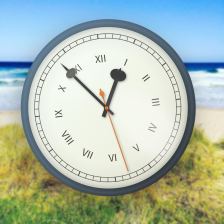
12:53:28
